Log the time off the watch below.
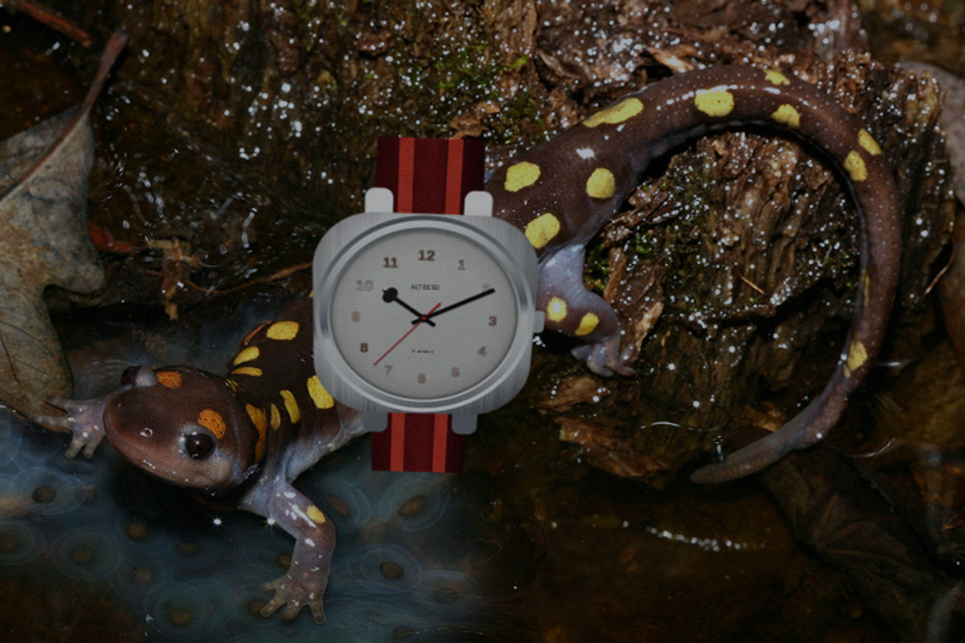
10:10:37
